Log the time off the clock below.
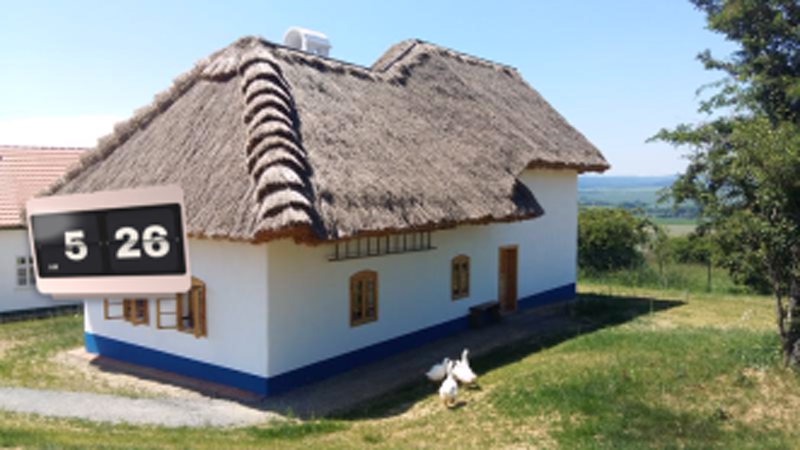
5:26
